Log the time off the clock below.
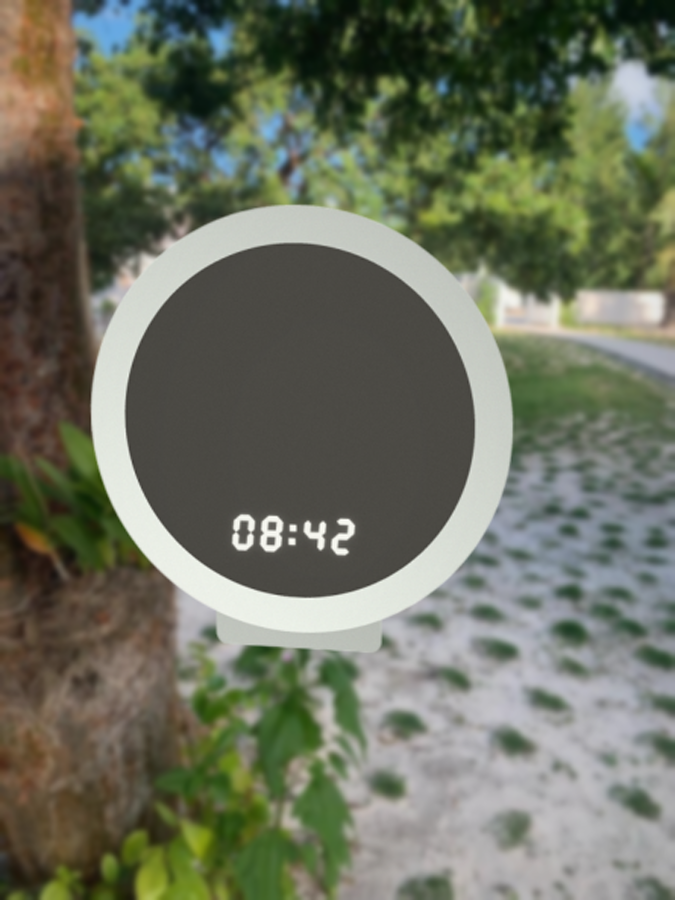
8:42
